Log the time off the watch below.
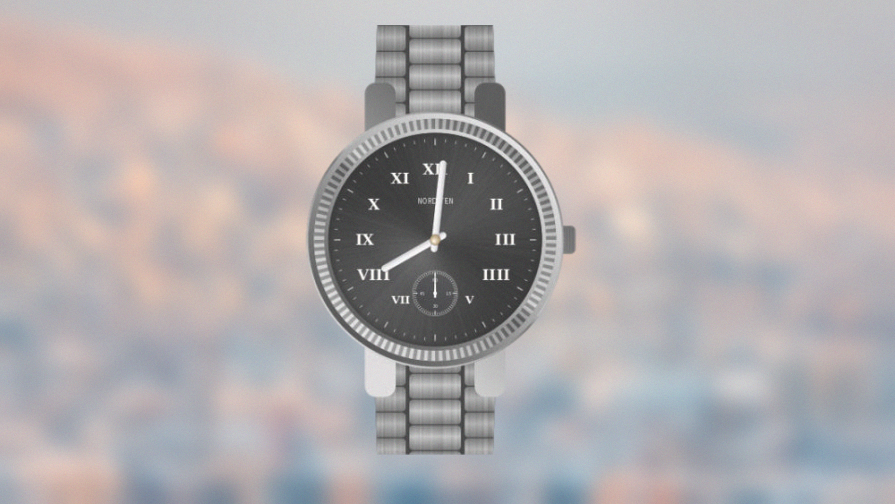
8:01
